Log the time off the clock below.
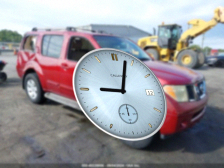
9:03
